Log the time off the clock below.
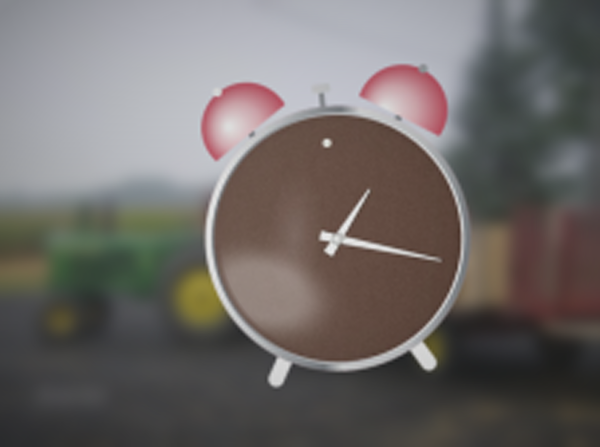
1:18
